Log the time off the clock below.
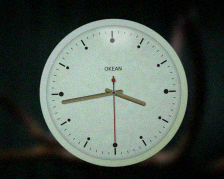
3:43:30
